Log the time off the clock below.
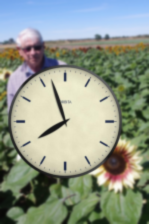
7:57
